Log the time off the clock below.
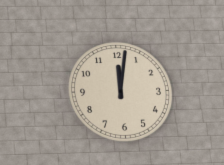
12:02
